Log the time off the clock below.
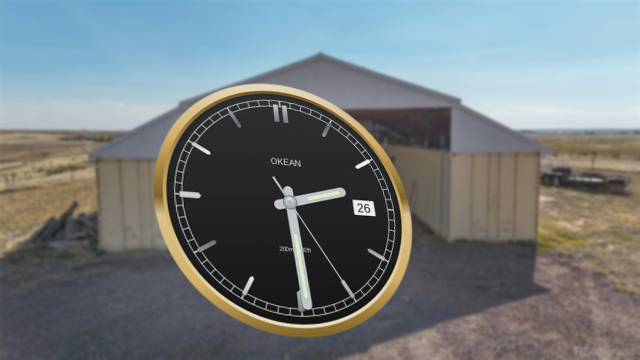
2:29:25
